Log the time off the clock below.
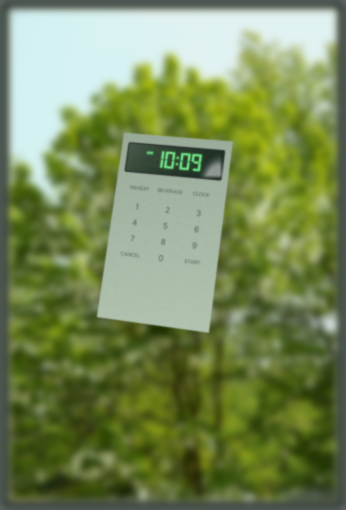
10:09
